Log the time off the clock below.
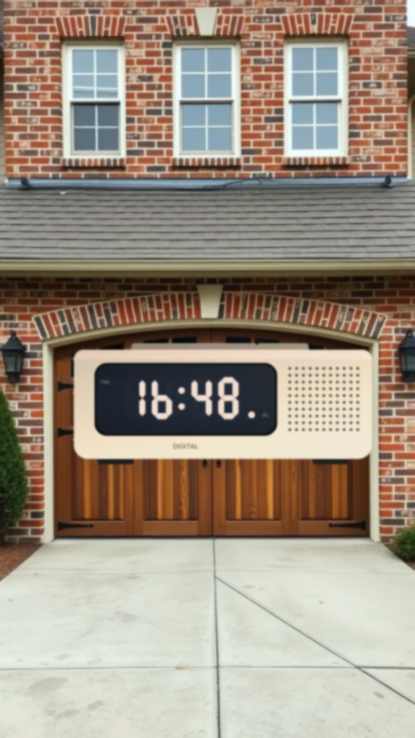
16:48
